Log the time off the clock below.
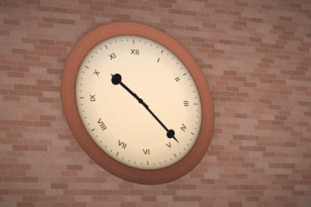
10:23
